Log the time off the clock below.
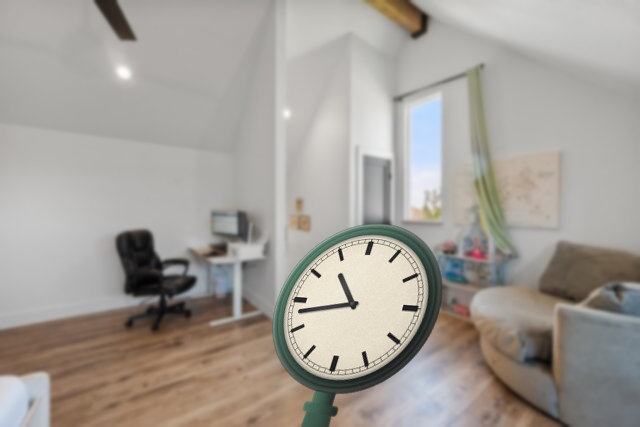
10:43
